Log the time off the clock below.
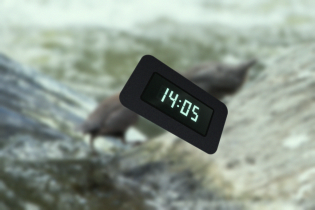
14:05
